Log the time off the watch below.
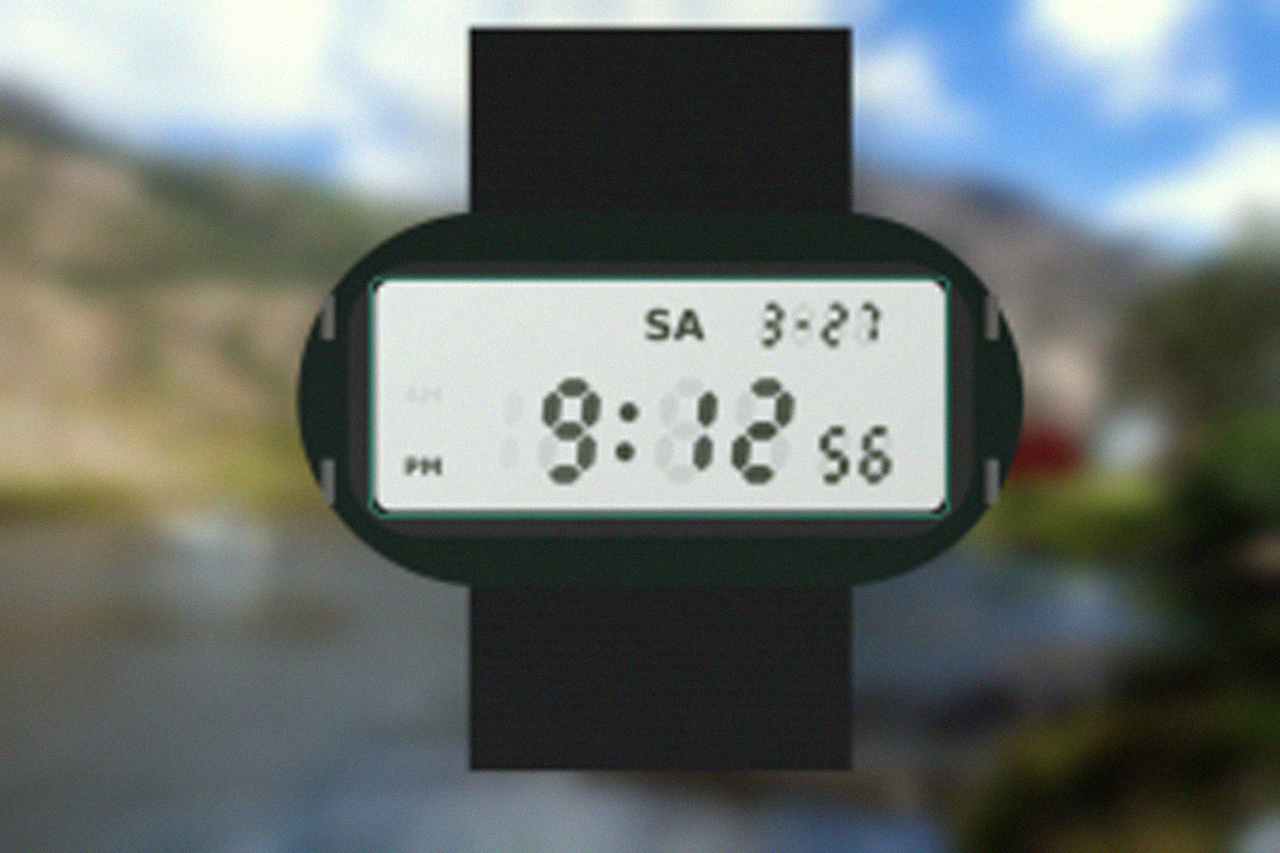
9:12:56
